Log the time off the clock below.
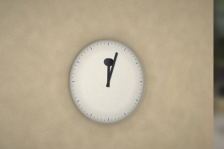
12:03
